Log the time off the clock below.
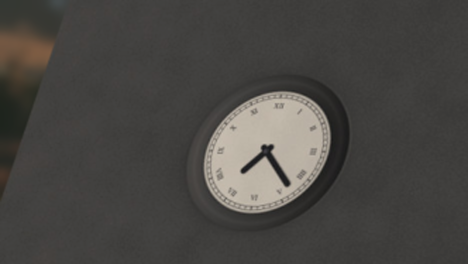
7:23
